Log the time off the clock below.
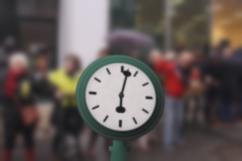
6:02
